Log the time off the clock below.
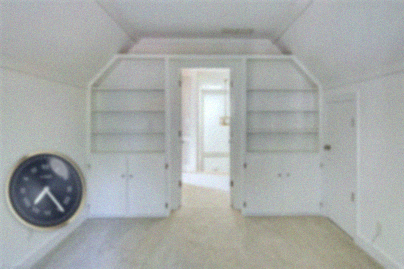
7:24
